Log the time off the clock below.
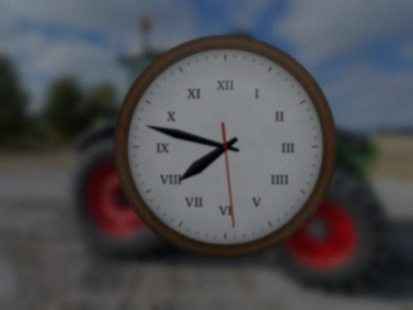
7:47:29
